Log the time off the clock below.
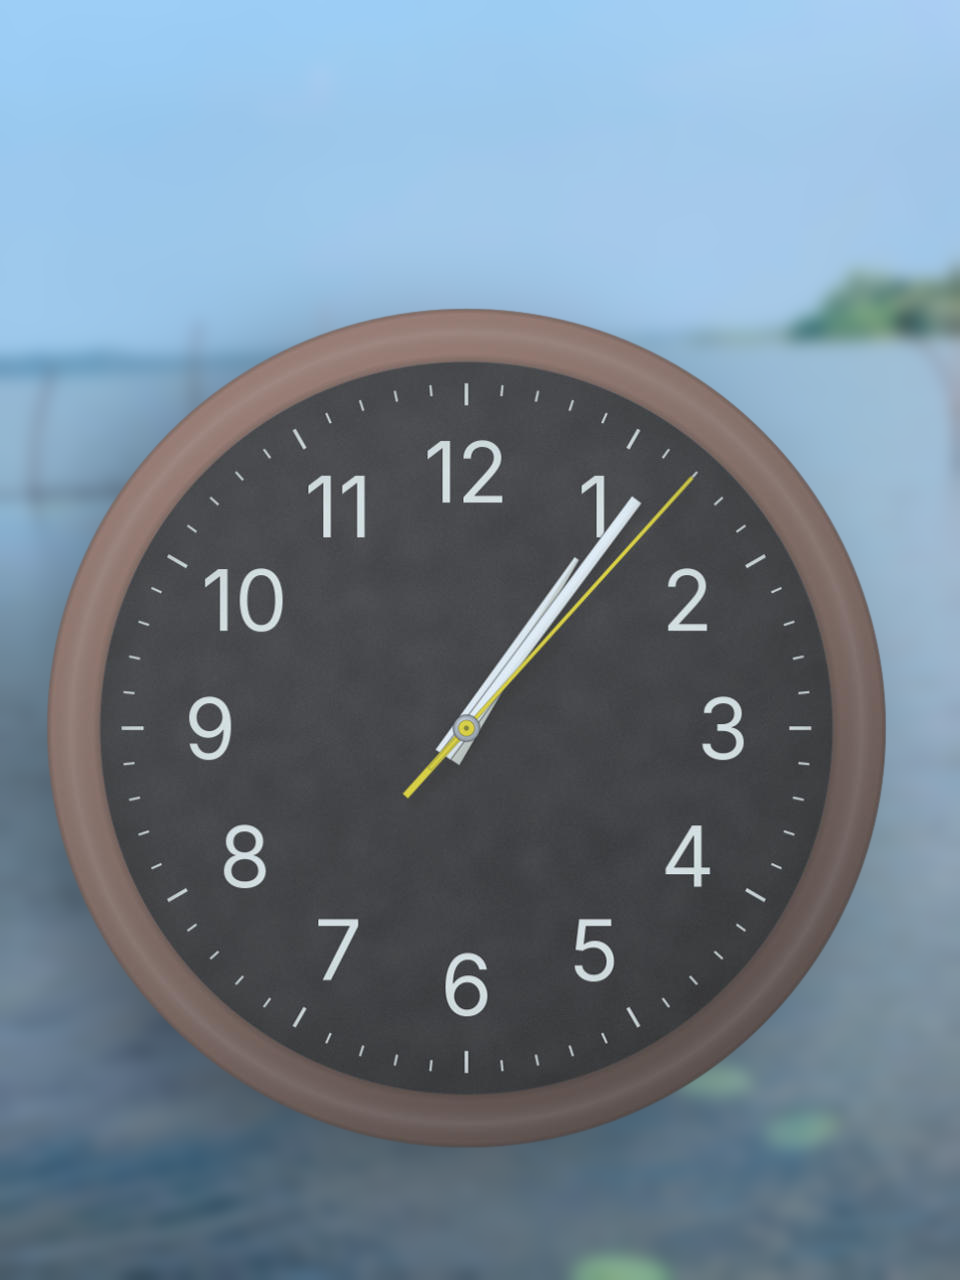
1:06:07
